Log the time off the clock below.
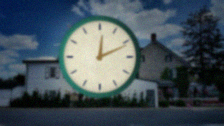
12:11
